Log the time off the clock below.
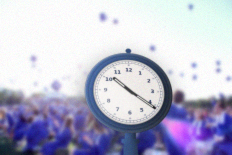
10:21
